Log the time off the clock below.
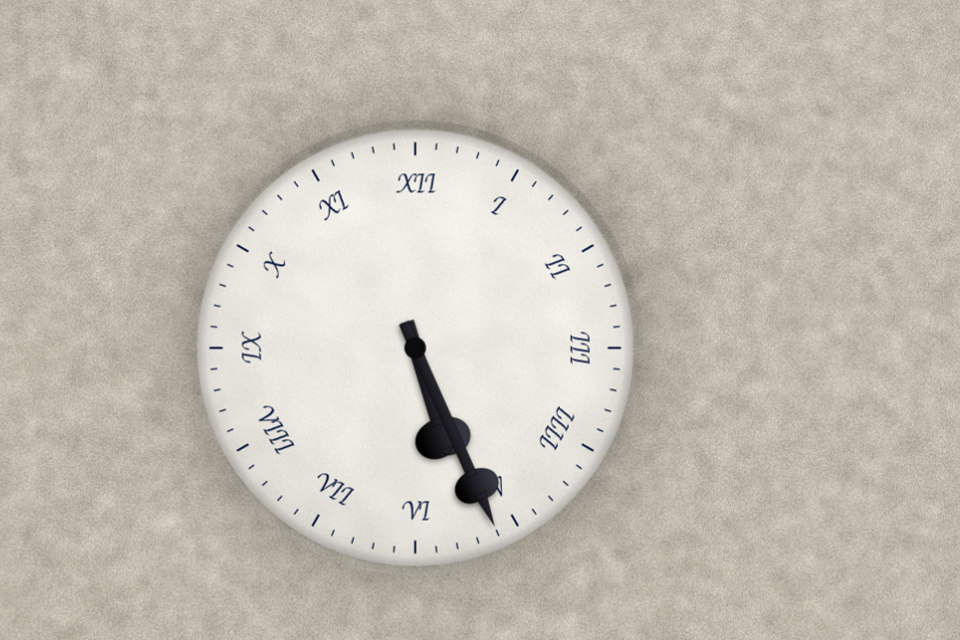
5:26
